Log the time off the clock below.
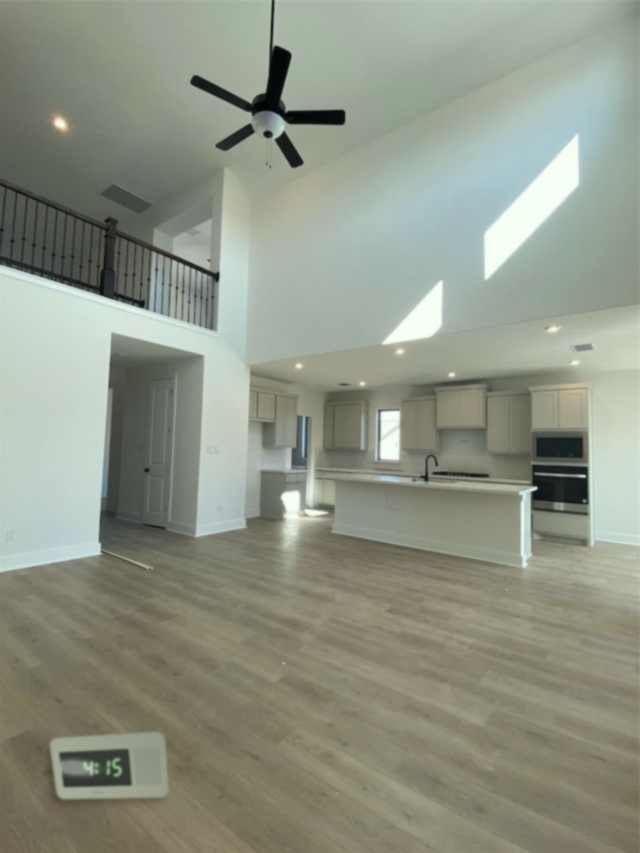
4:15
